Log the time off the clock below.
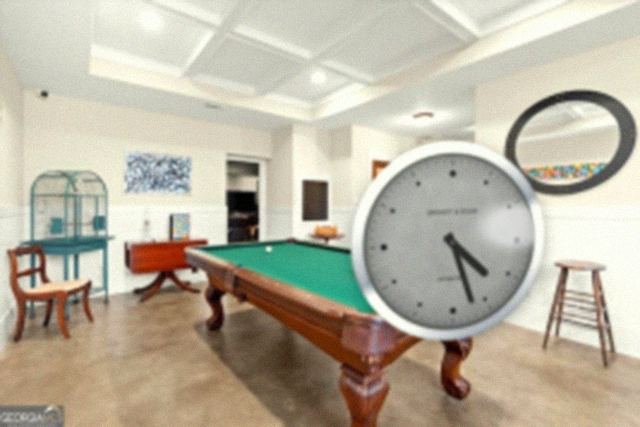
4:27
